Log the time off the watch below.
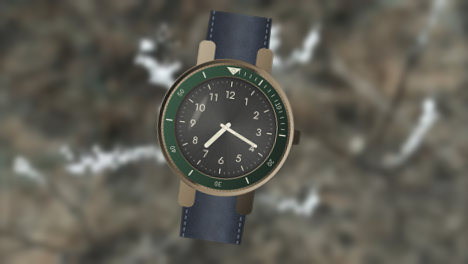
7:19
